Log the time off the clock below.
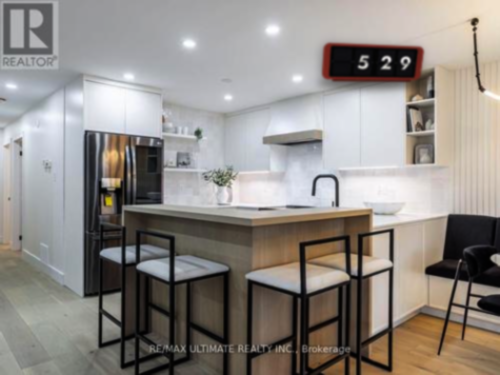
5:29
